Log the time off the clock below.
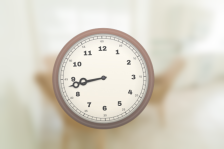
8:43
